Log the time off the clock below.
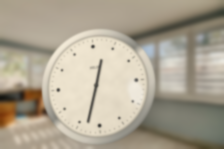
12:33
